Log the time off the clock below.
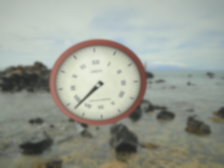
7:38
